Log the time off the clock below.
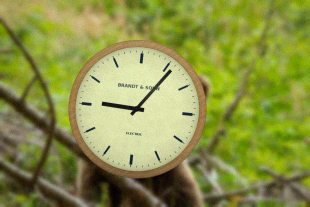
9:06
